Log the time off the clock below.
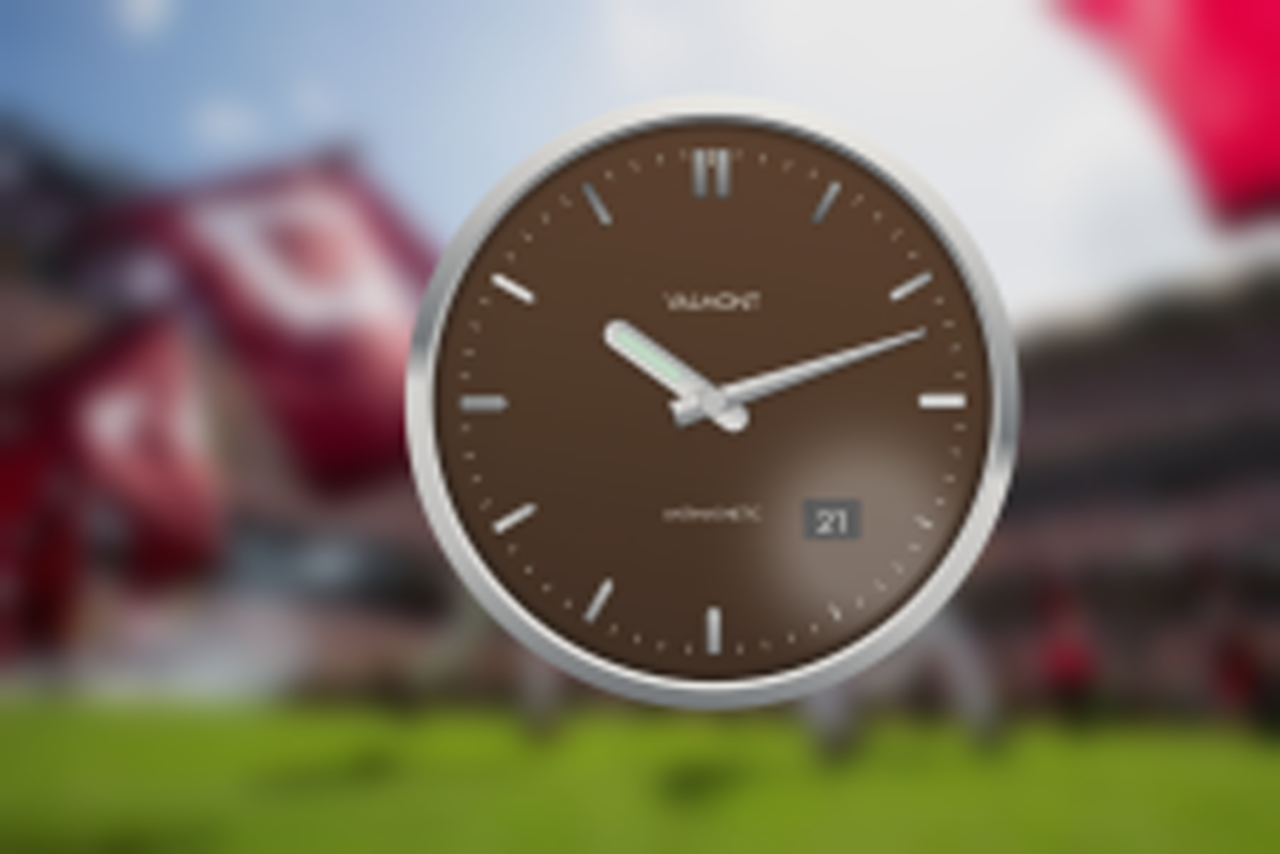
10:12
